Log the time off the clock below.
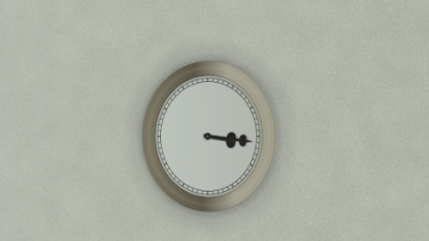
3:16
